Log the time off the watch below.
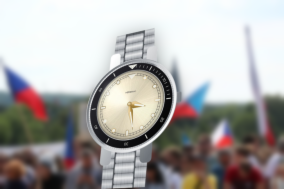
3:28
